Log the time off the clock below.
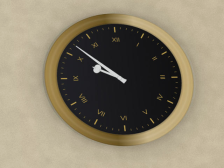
9:52
